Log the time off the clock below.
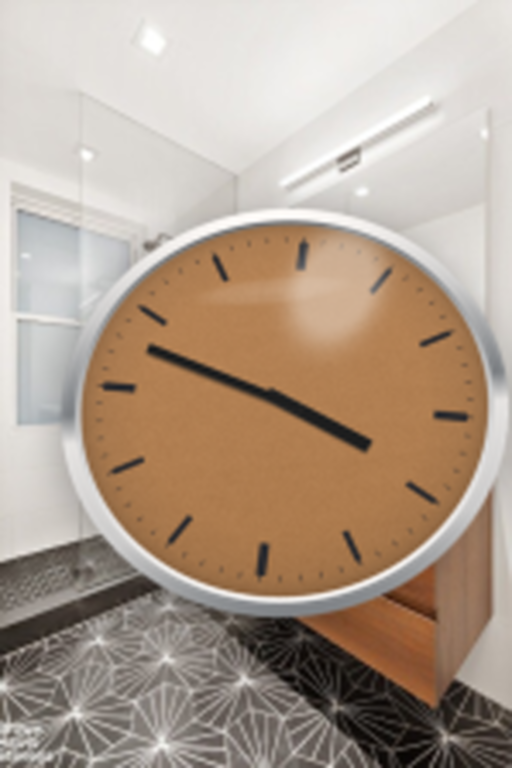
3:48
